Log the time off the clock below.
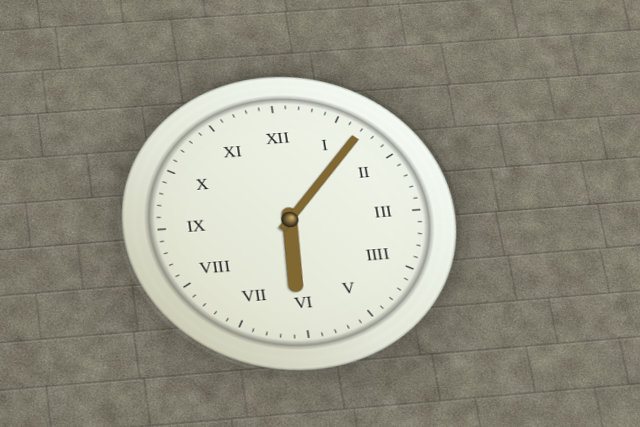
6:07
